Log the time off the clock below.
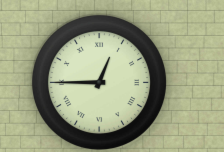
12:45
